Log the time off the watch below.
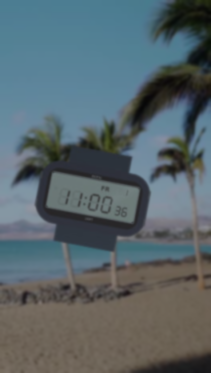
11:00
